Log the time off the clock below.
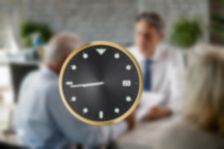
8:44
